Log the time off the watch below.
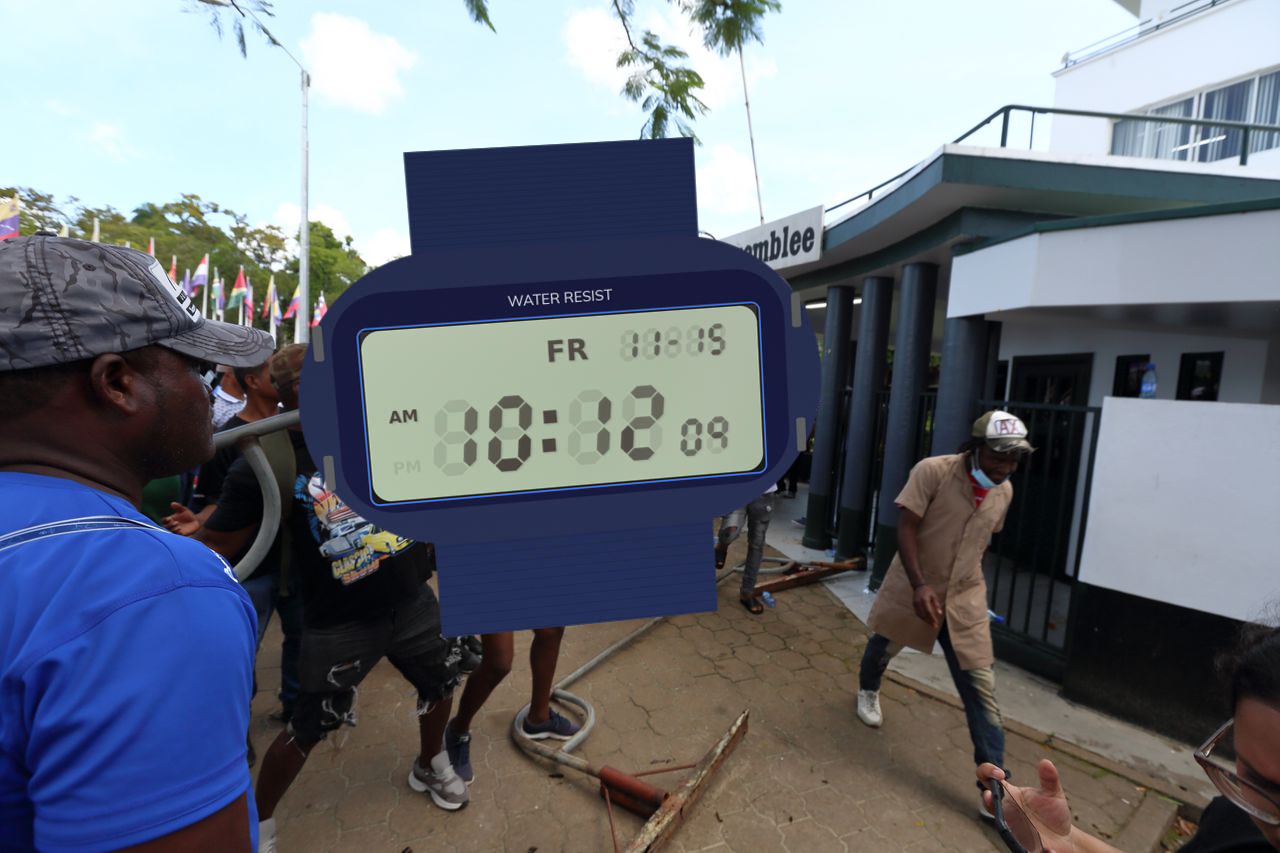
10:12:09
